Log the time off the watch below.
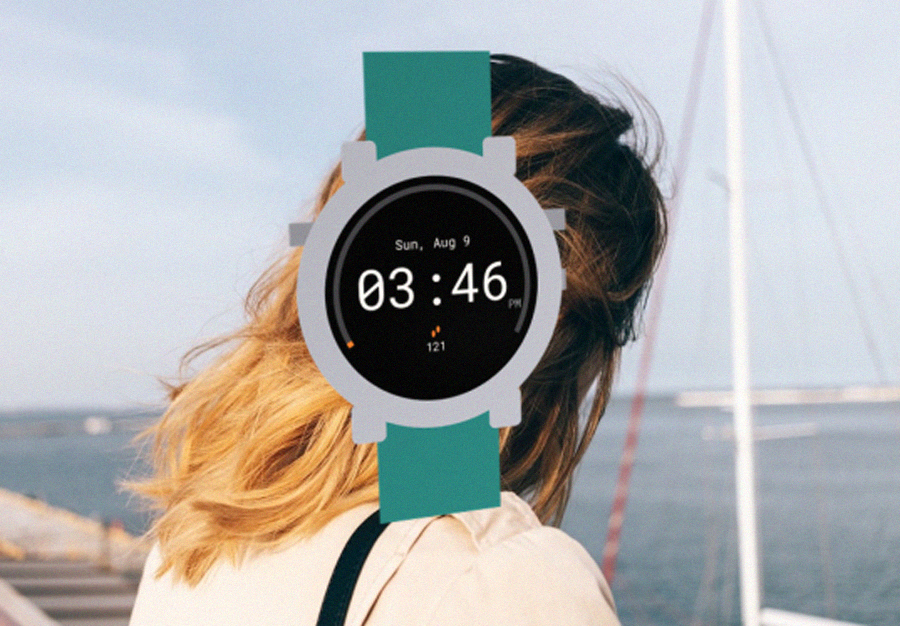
3:46
